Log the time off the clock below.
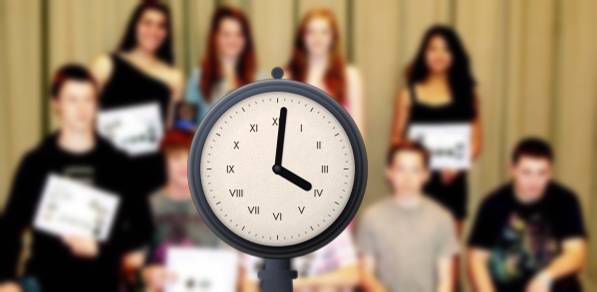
4:01
